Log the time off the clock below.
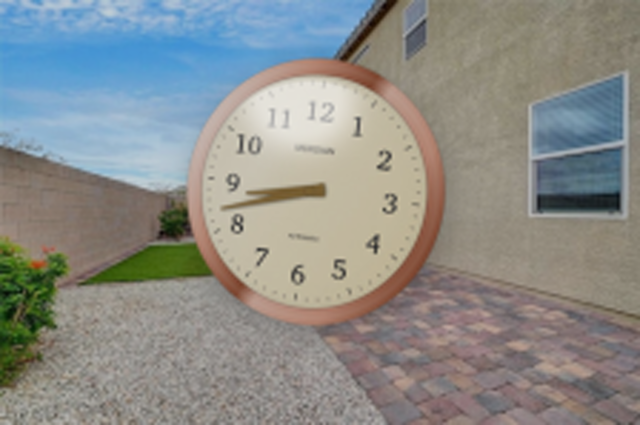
8:42
